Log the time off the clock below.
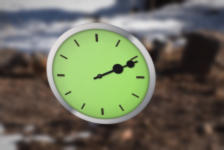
2:11
